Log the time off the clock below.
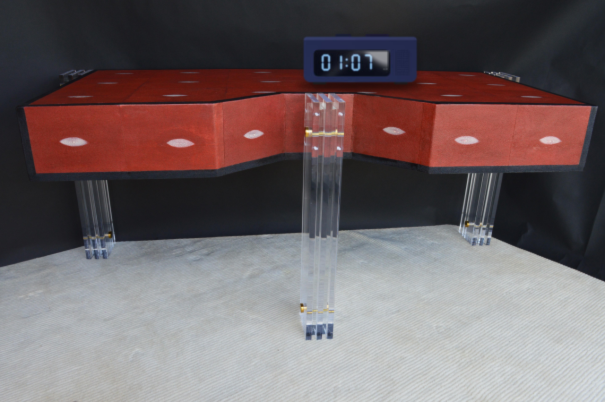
1:07
